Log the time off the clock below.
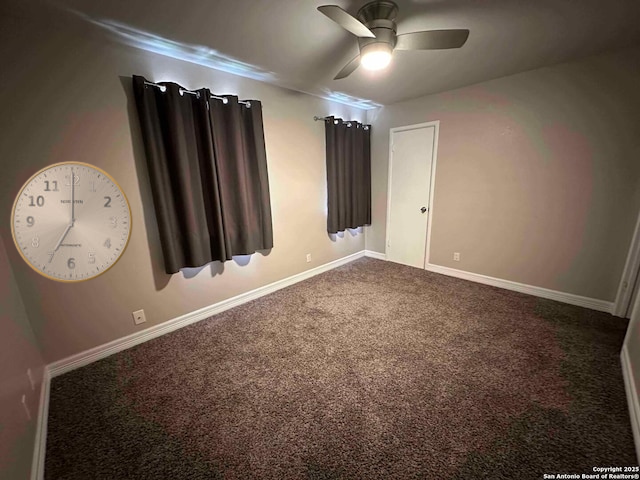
7:00
